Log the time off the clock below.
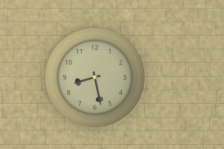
8:28
